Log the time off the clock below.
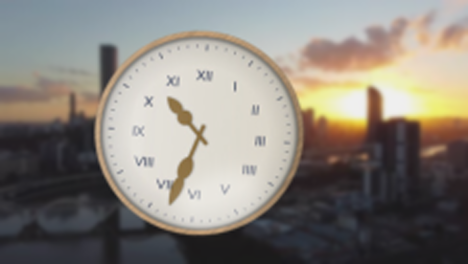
10:33
